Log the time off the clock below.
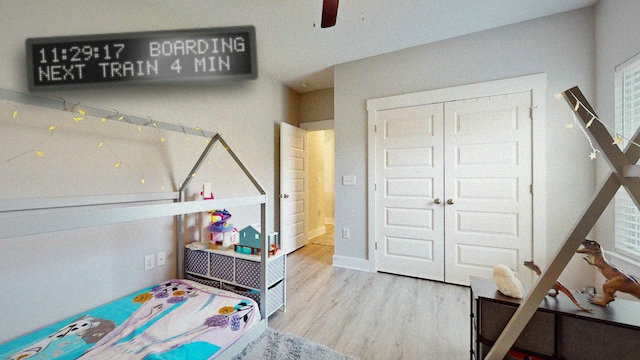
11:29:17
